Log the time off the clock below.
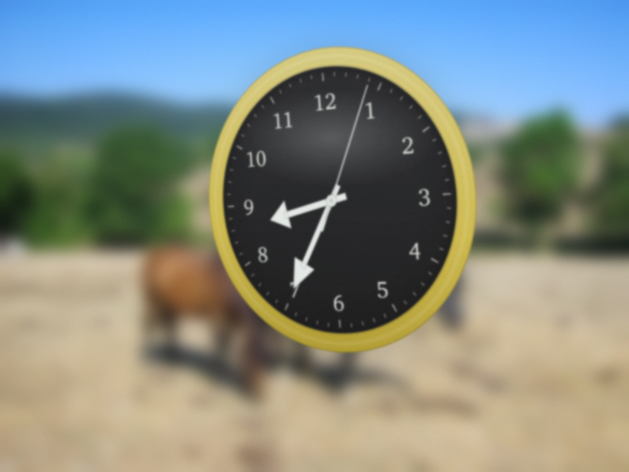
8:35:04
